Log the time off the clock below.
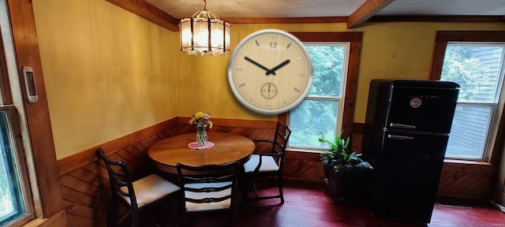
1:49
